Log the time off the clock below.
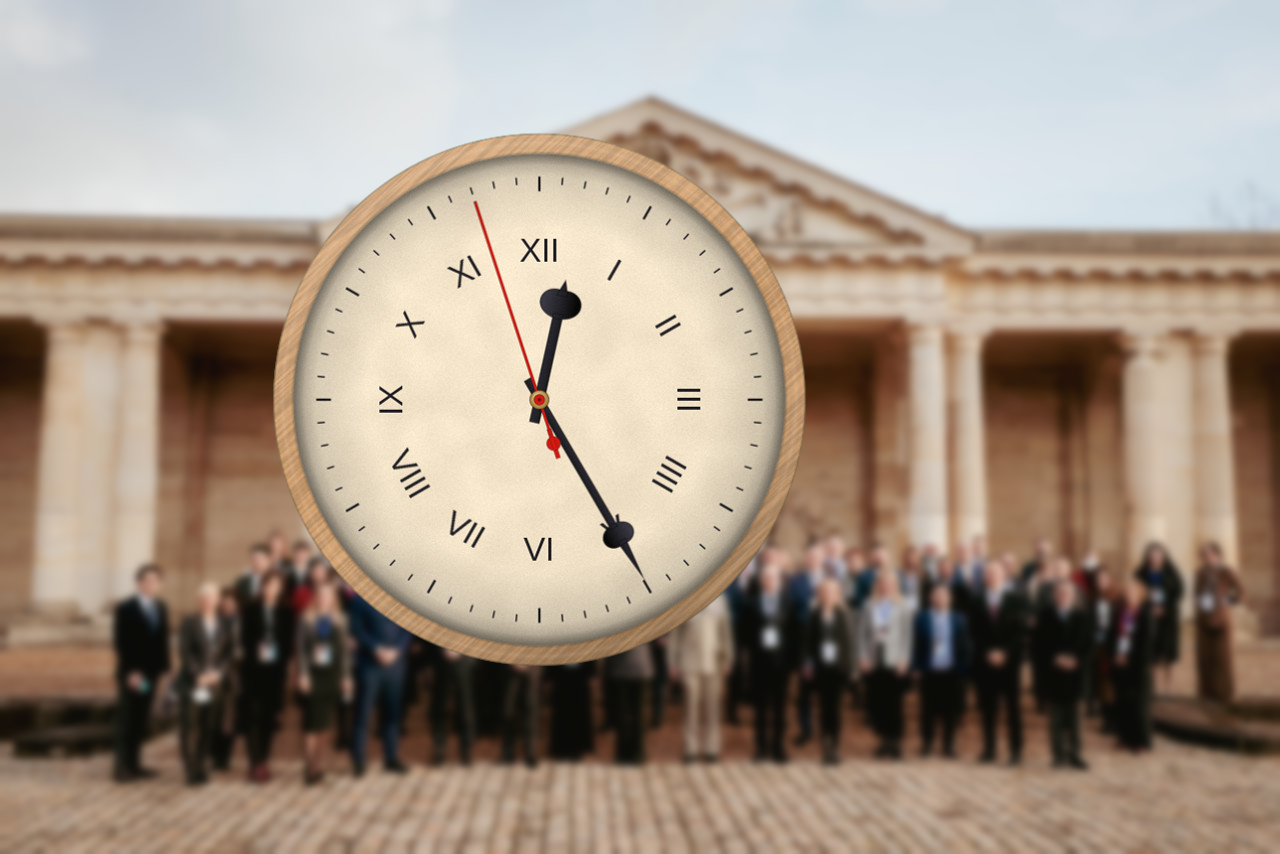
12:24:57
